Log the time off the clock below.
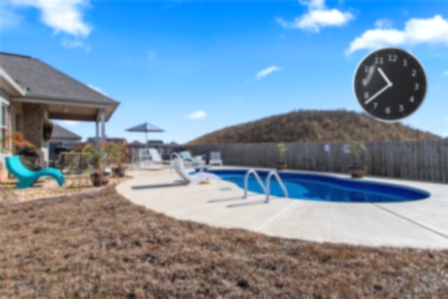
10:38
